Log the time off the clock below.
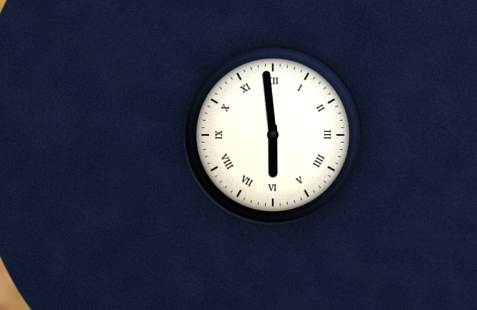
5:59
